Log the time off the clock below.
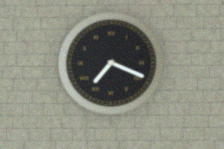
7:19
